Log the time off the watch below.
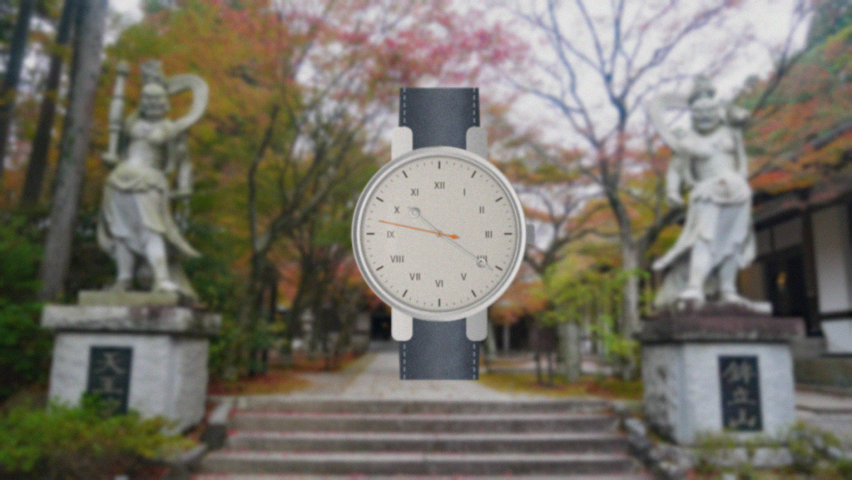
10:20:47
